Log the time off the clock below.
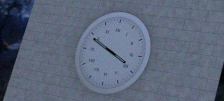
3:49
